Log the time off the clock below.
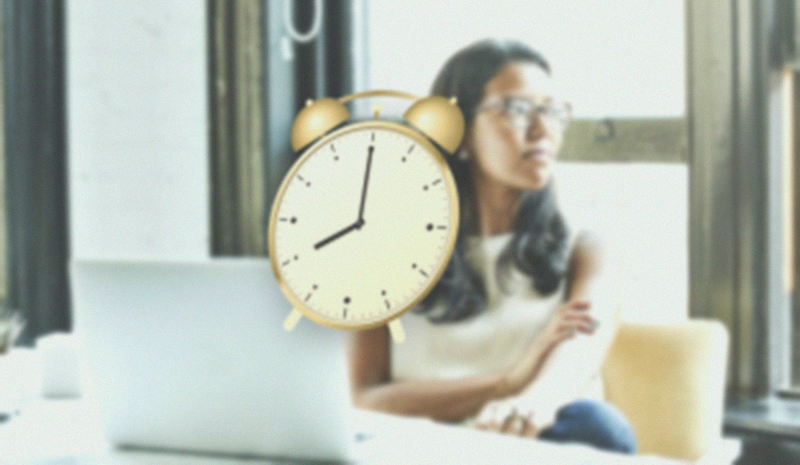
8:00
